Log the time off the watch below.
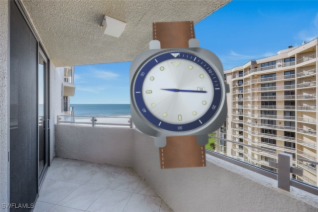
9:16
